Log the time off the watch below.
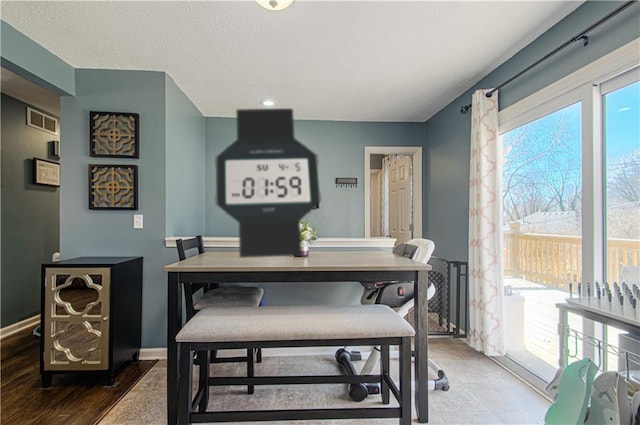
1:59
